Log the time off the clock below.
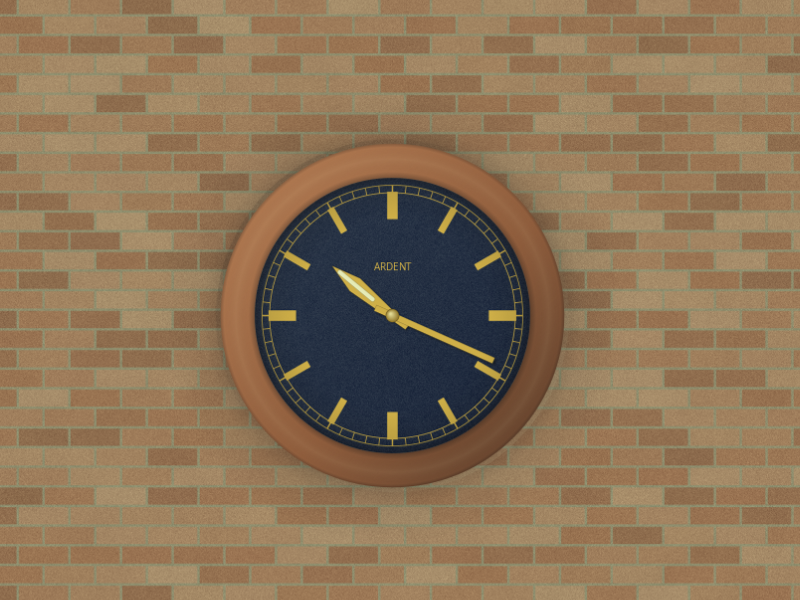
10:19
